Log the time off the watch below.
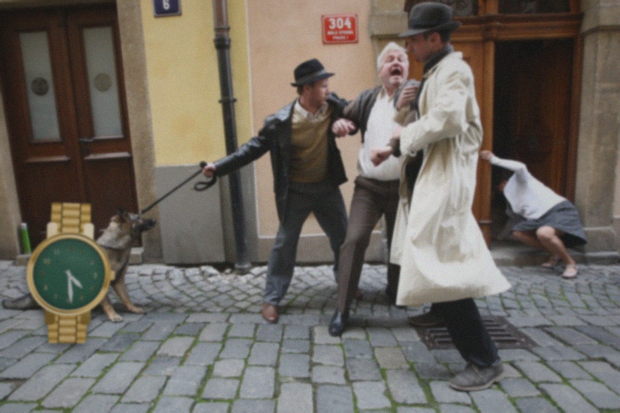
4:29
